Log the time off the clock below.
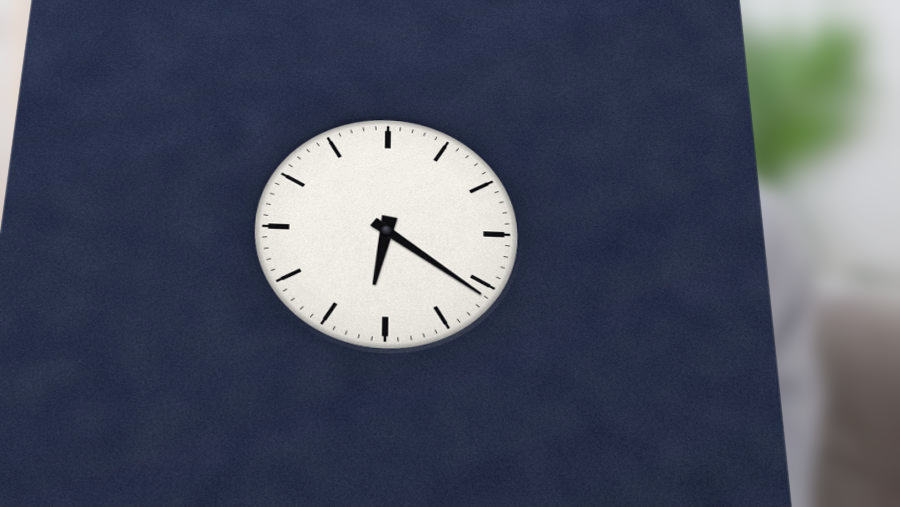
6:21
